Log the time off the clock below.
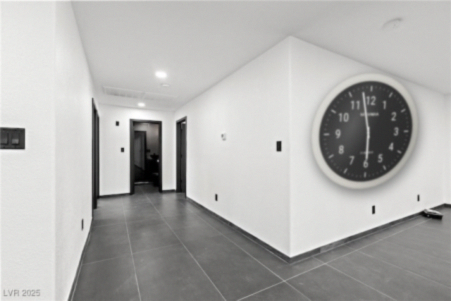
5:58
